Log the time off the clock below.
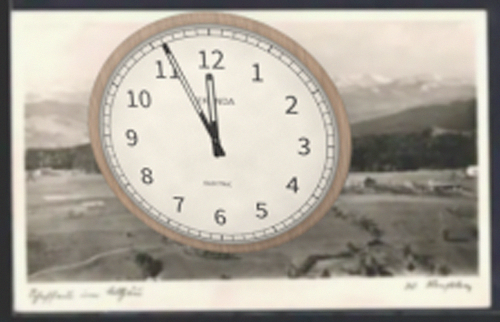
11:56
